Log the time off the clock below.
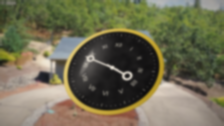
3:48
